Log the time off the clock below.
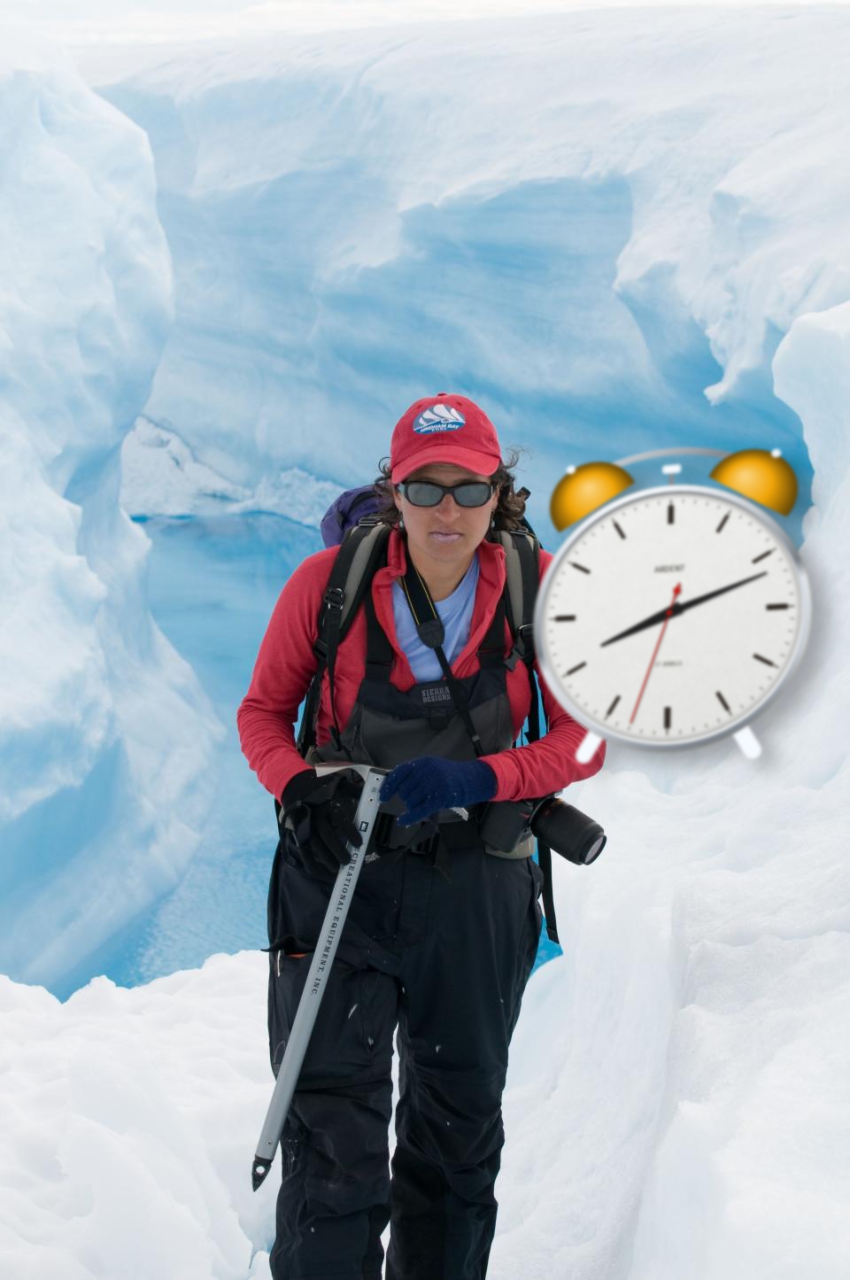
8:11:33
